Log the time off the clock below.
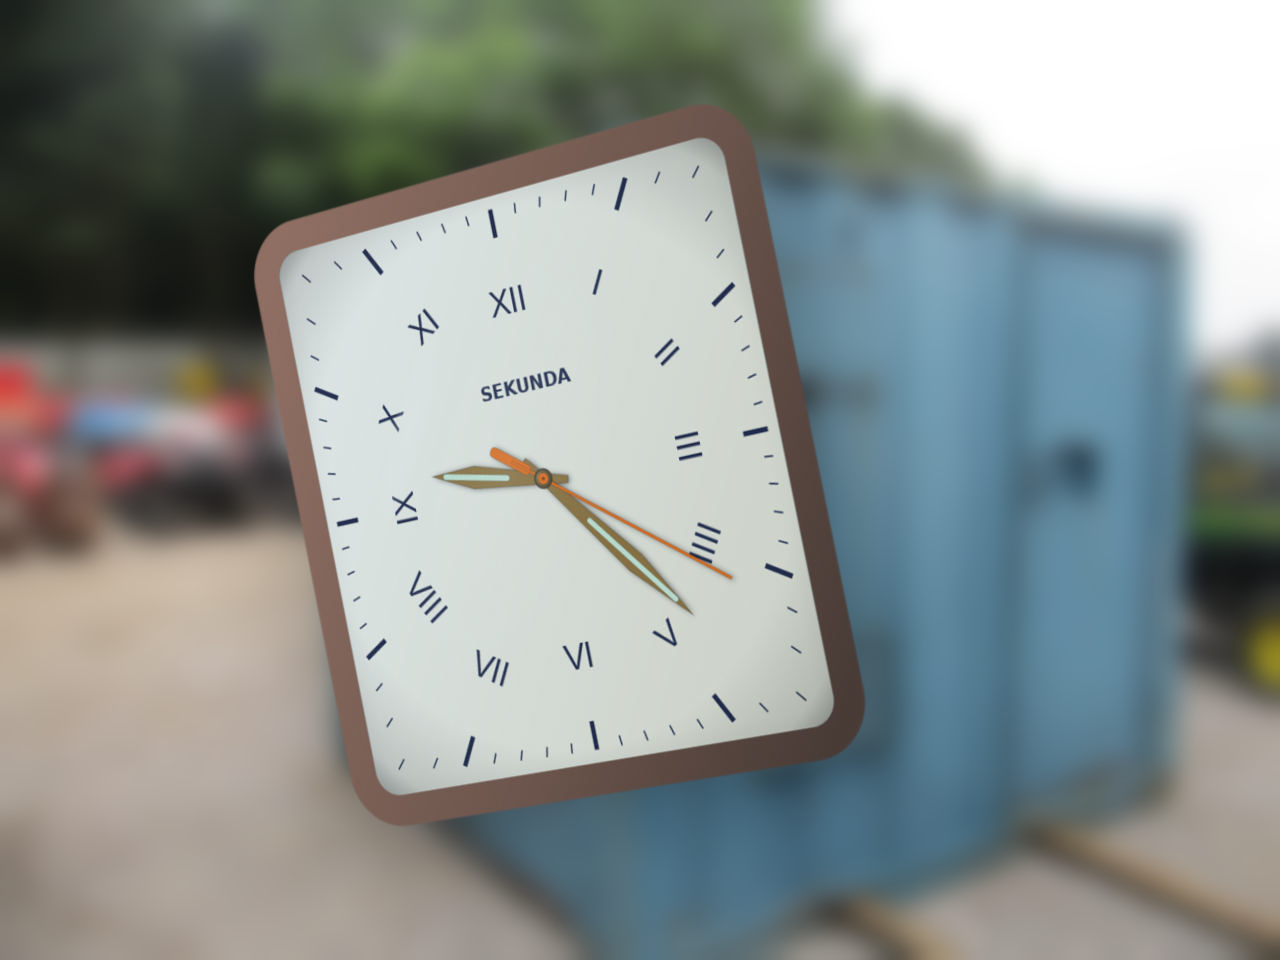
9:23:21
